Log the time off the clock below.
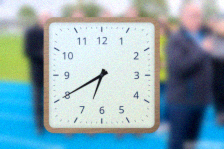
6:40
